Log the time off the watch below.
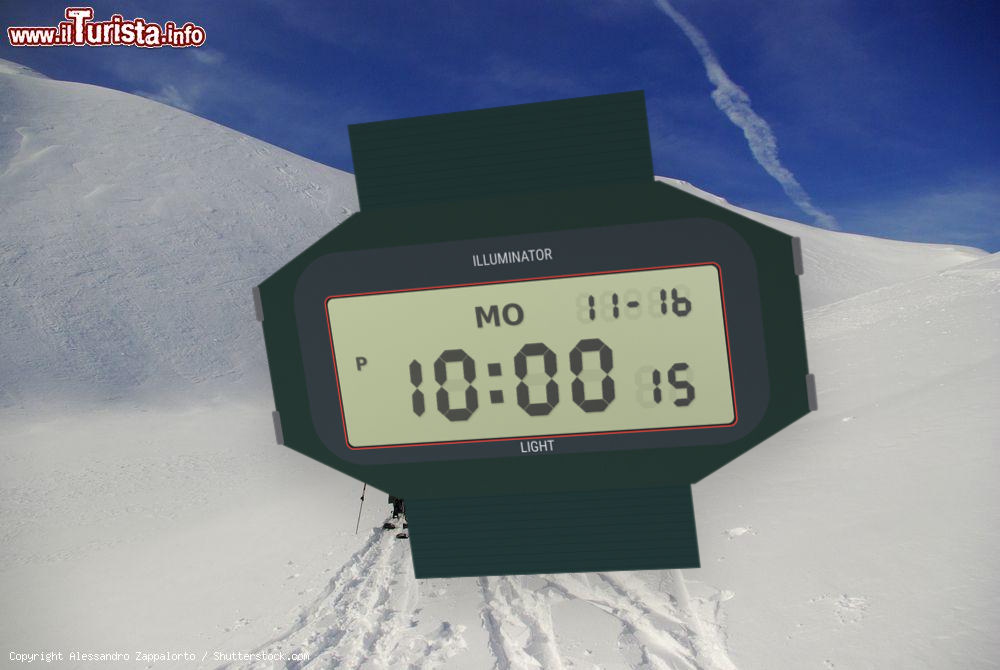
10:00:15
